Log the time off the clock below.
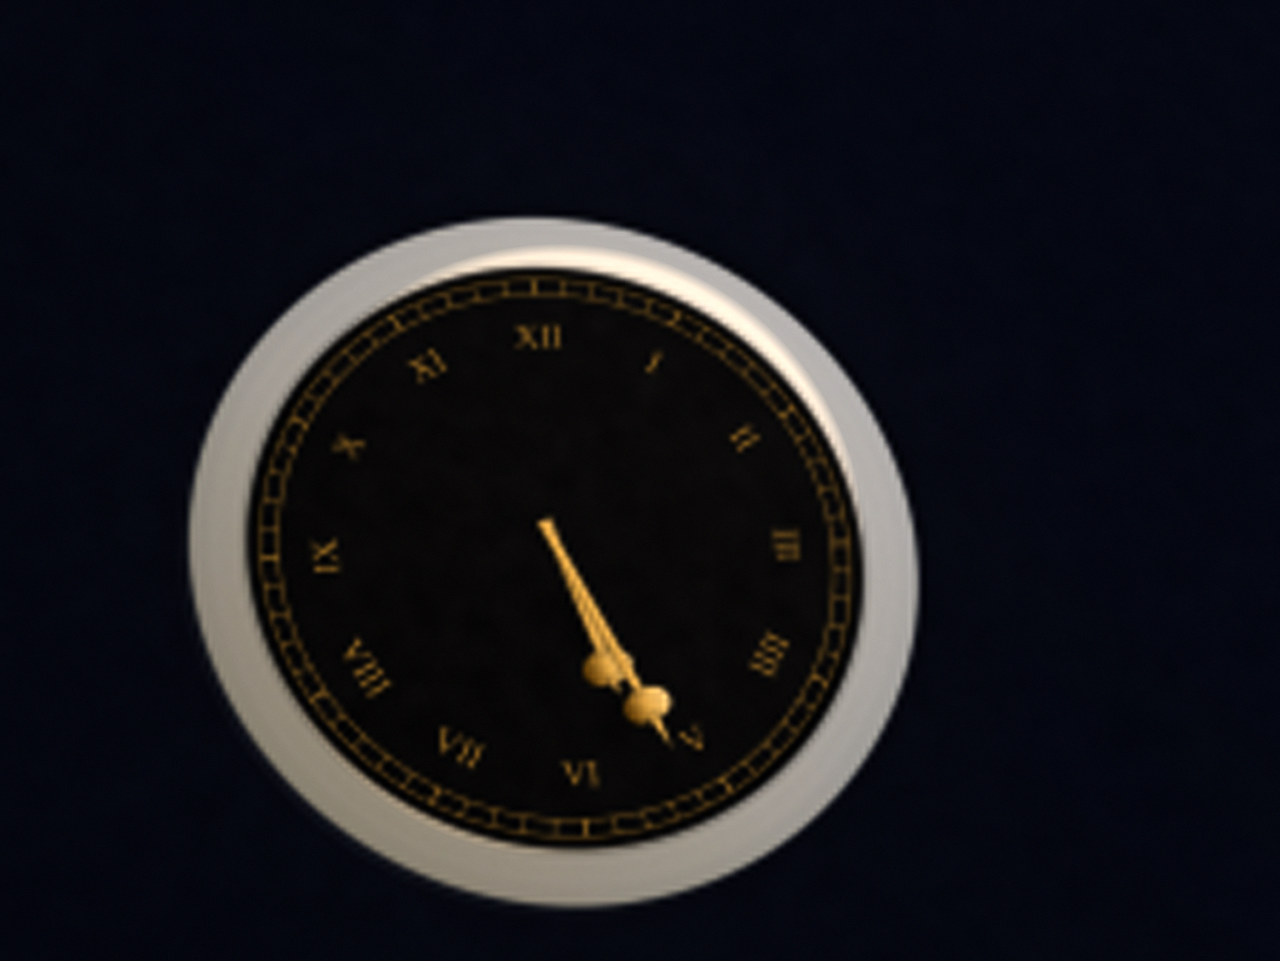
5:26
